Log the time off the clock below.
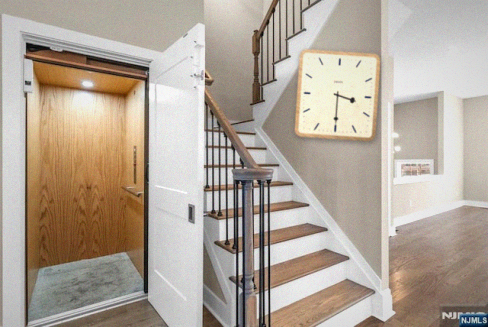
3:30
